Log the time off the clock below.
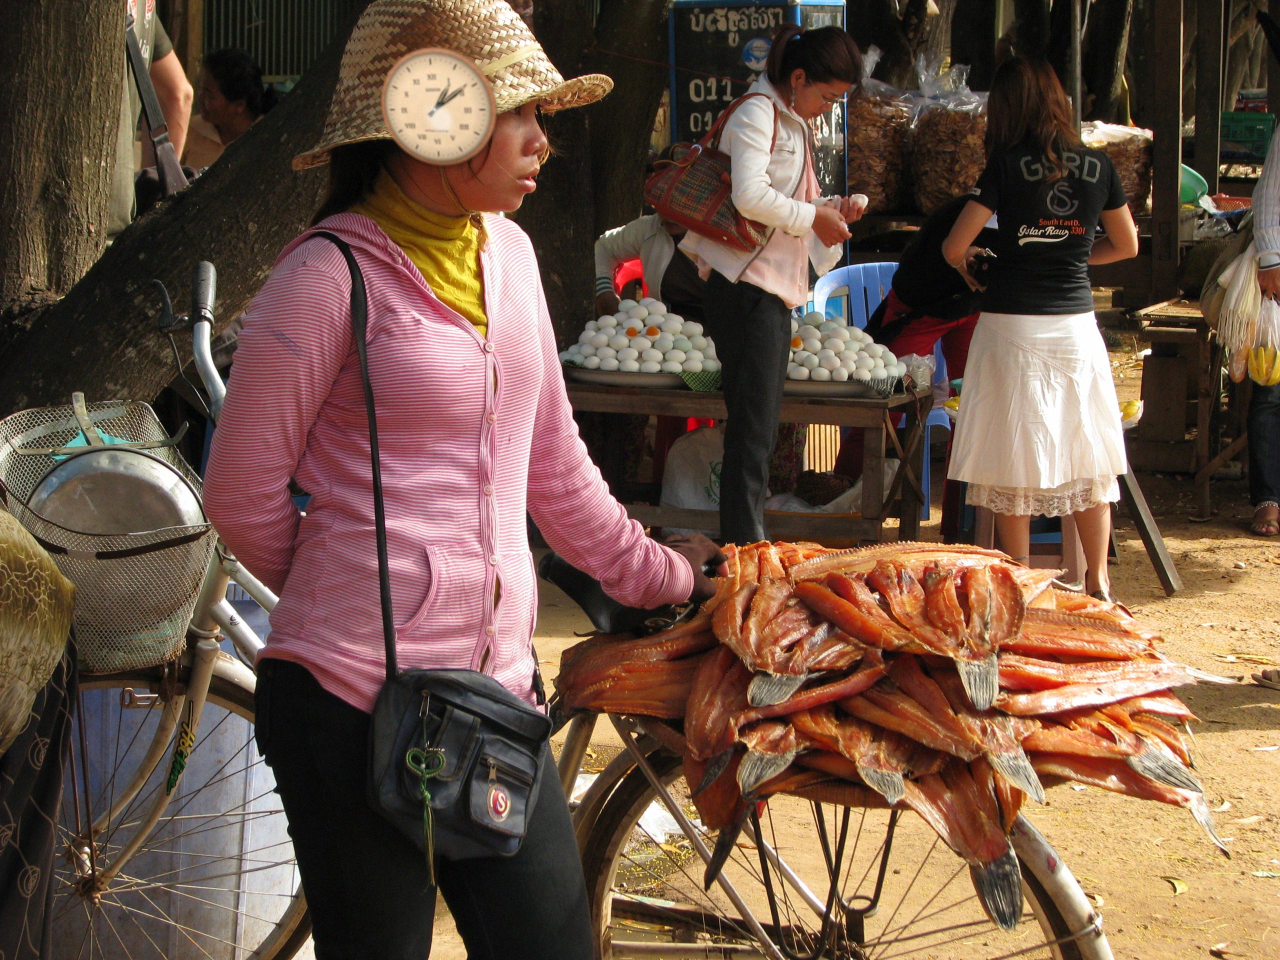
1:09
